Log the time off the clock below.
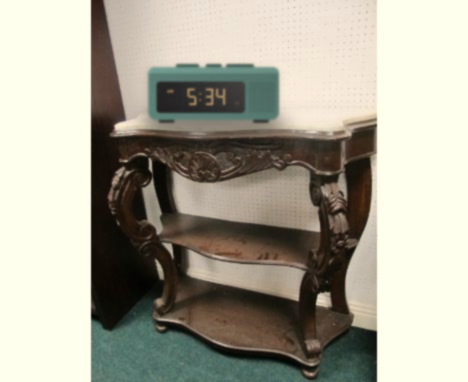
5:34
